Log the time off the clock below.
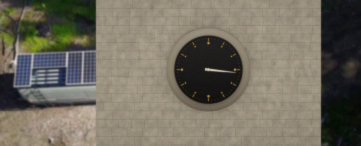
3:16
